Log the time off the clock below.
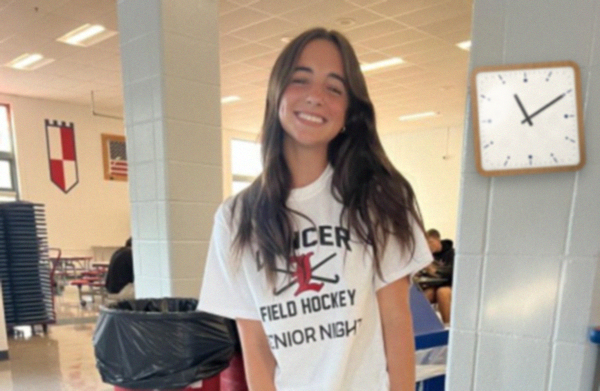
11:10
